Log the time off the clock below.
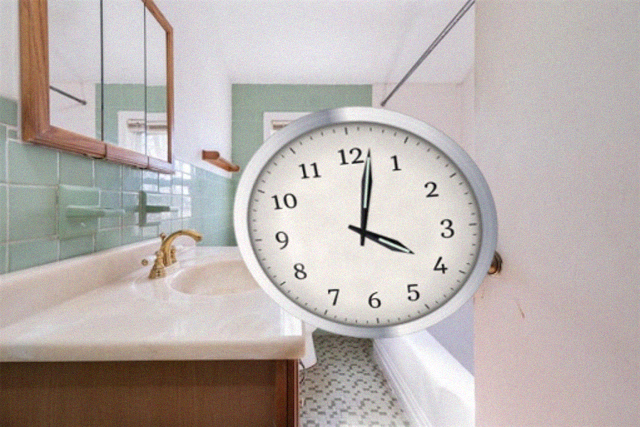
4:02
